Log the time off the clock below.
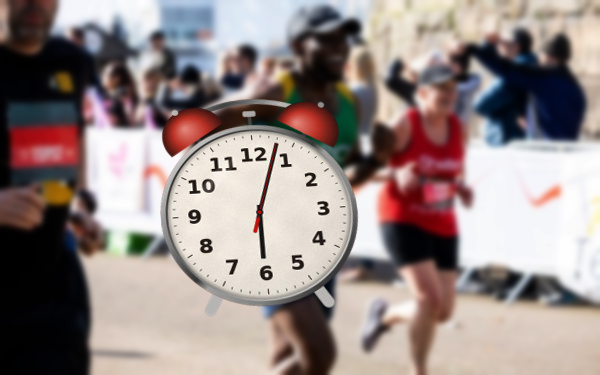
6:03:03
